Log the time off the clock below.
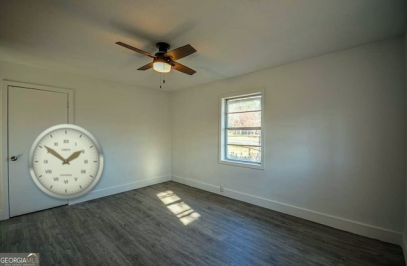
1:51
